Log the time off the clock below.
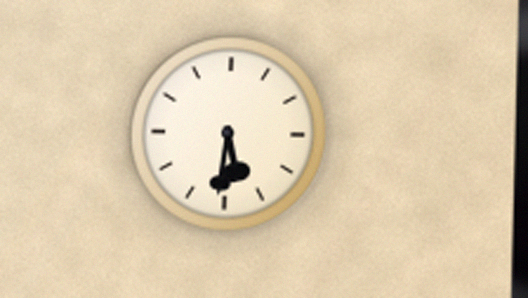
5:31
